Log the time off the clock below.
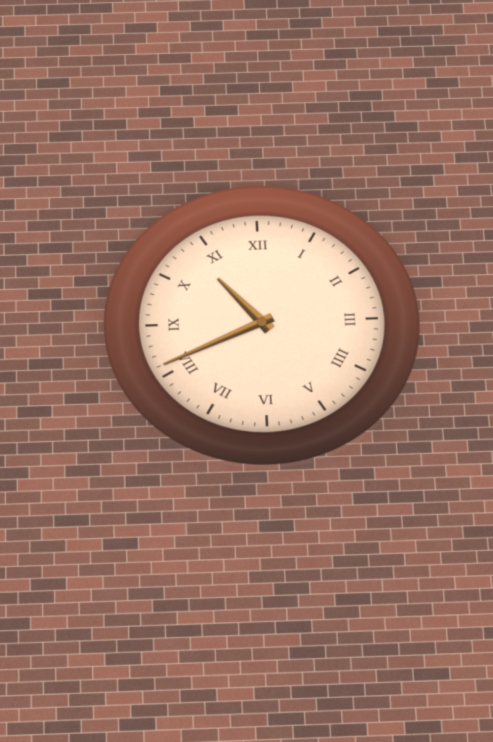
10:41
